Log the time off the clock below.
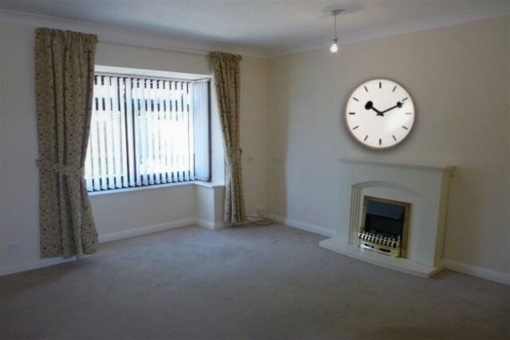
10:11
